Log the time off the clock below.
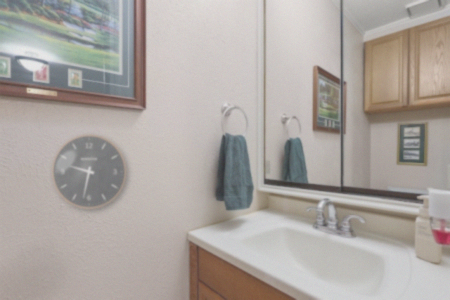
9:32
